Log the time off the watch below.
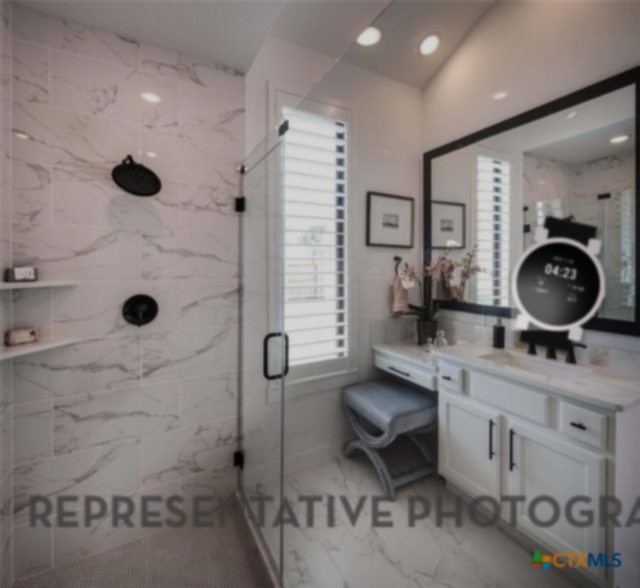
4:23
